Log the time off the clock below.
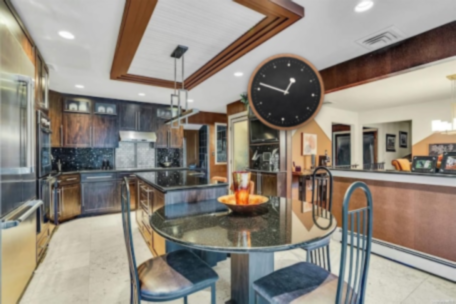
12:47
